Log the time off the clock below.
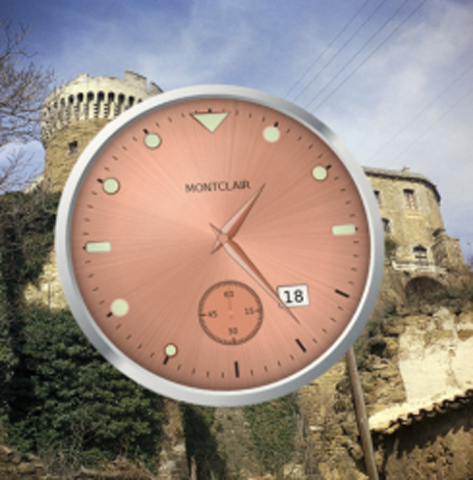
1:24
